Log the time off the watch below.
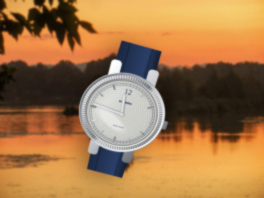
11:46
